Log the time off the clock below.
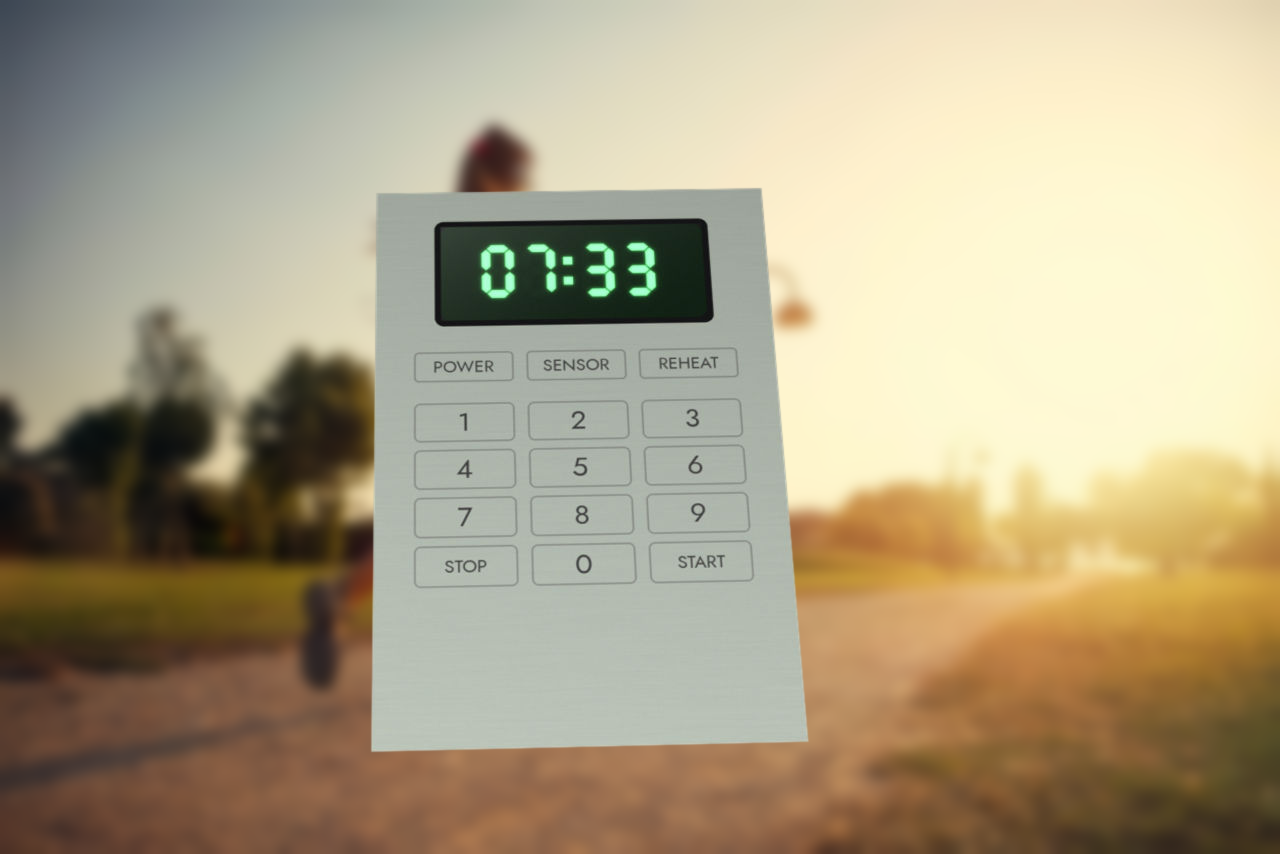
7:33
